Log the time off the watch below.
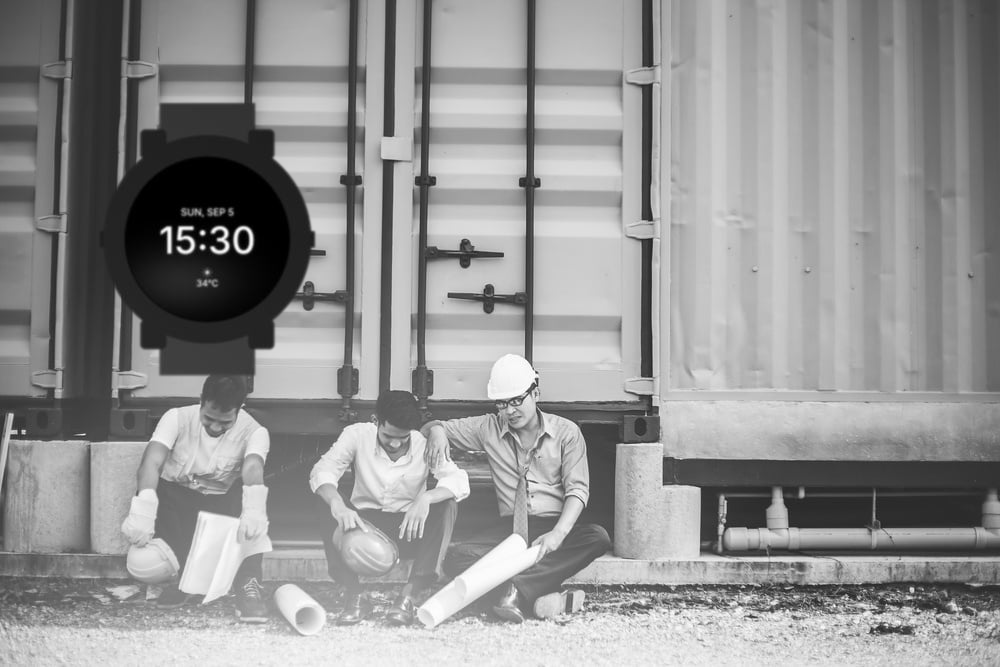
15:30
